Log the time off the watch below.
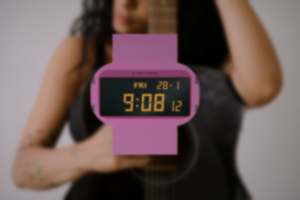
9:08:12
